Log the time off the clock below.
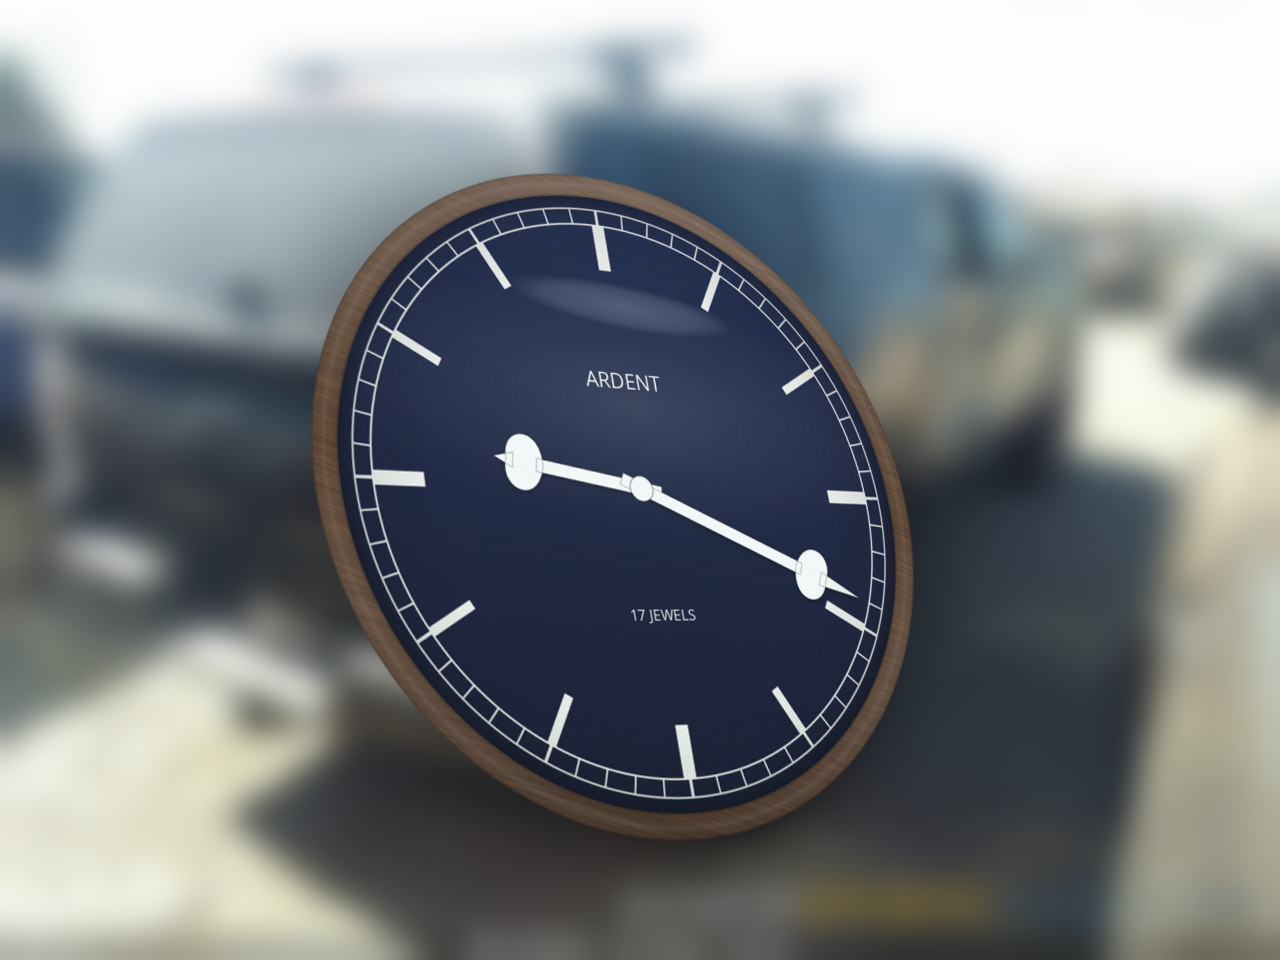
9:19
